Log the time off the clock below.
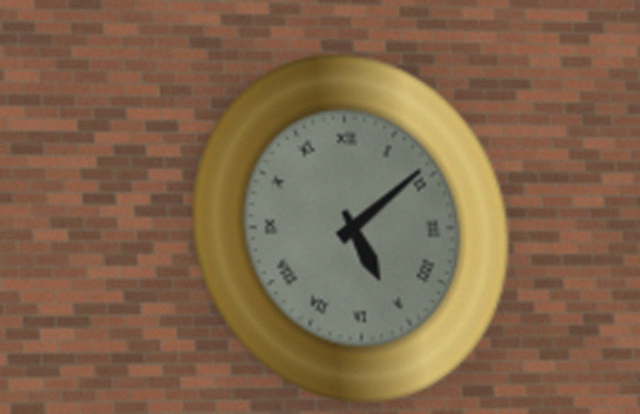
5:09
